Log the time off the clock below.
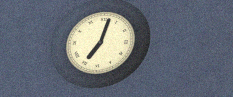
7:02
